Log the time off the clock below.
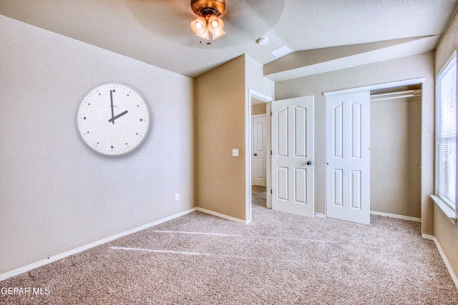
1:59
